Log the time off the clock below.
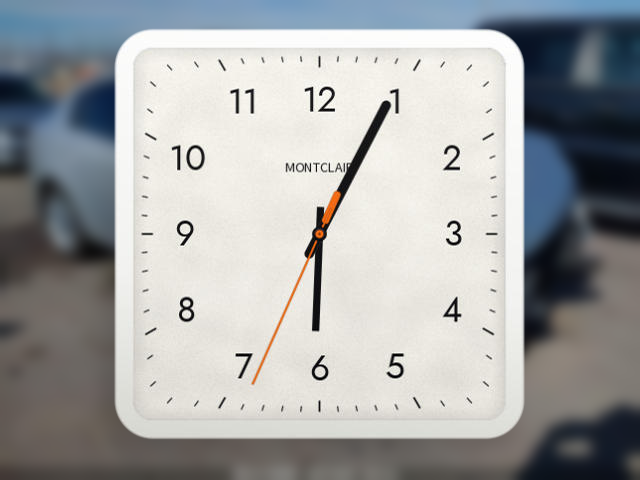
6:04:34
